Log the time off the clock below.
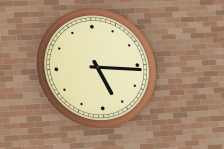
5:16
